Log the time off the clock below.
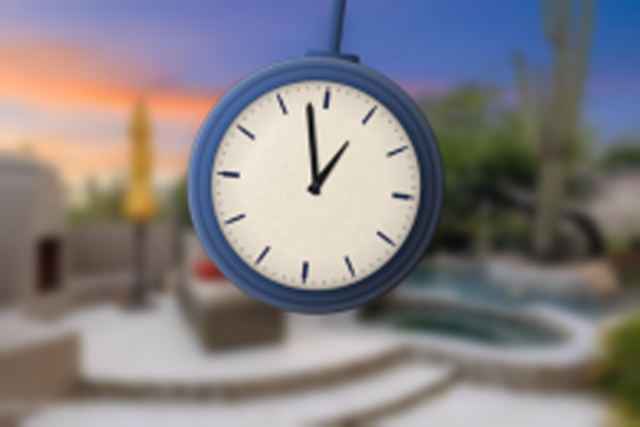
12:58
